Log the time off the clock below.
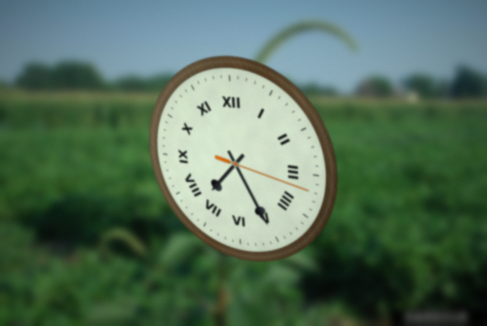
7:25:17
